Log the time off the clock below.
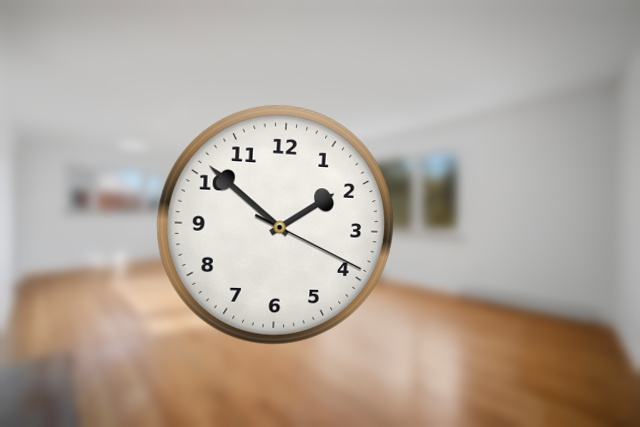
1:51:19
